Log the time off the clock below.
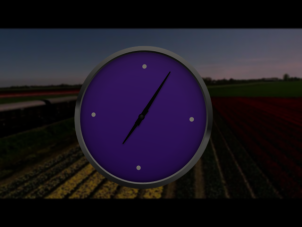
7:05
